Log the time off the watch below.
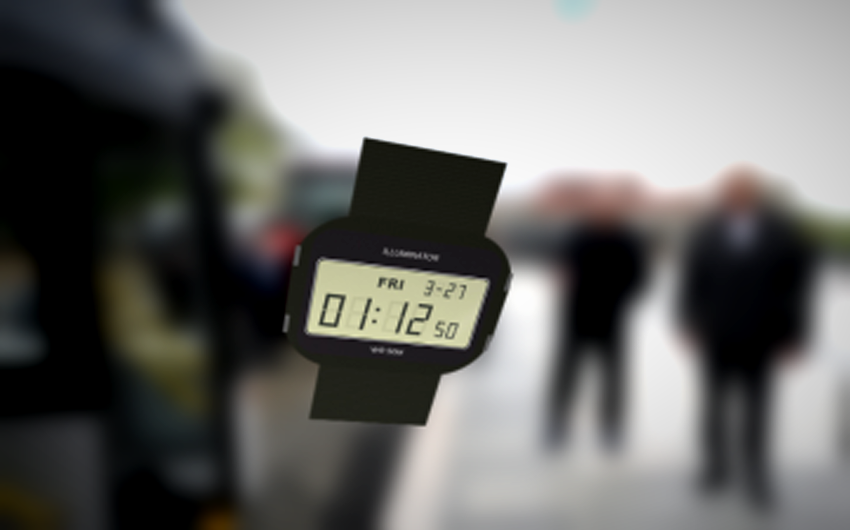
1:12:50
